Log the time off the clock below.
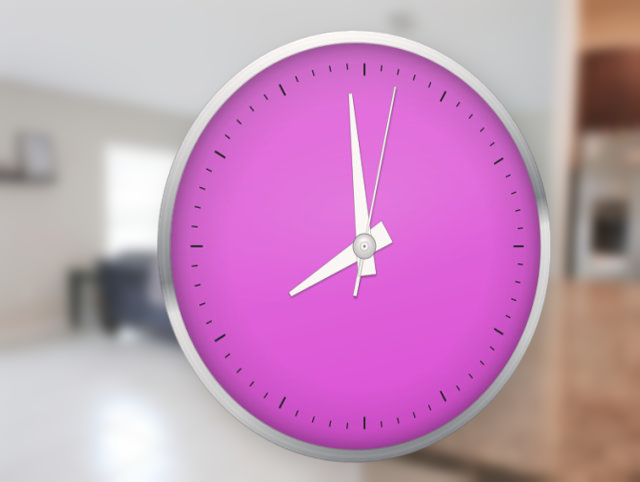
7:59:02
